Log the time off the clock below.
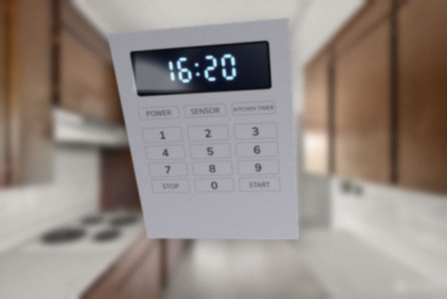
16:20
